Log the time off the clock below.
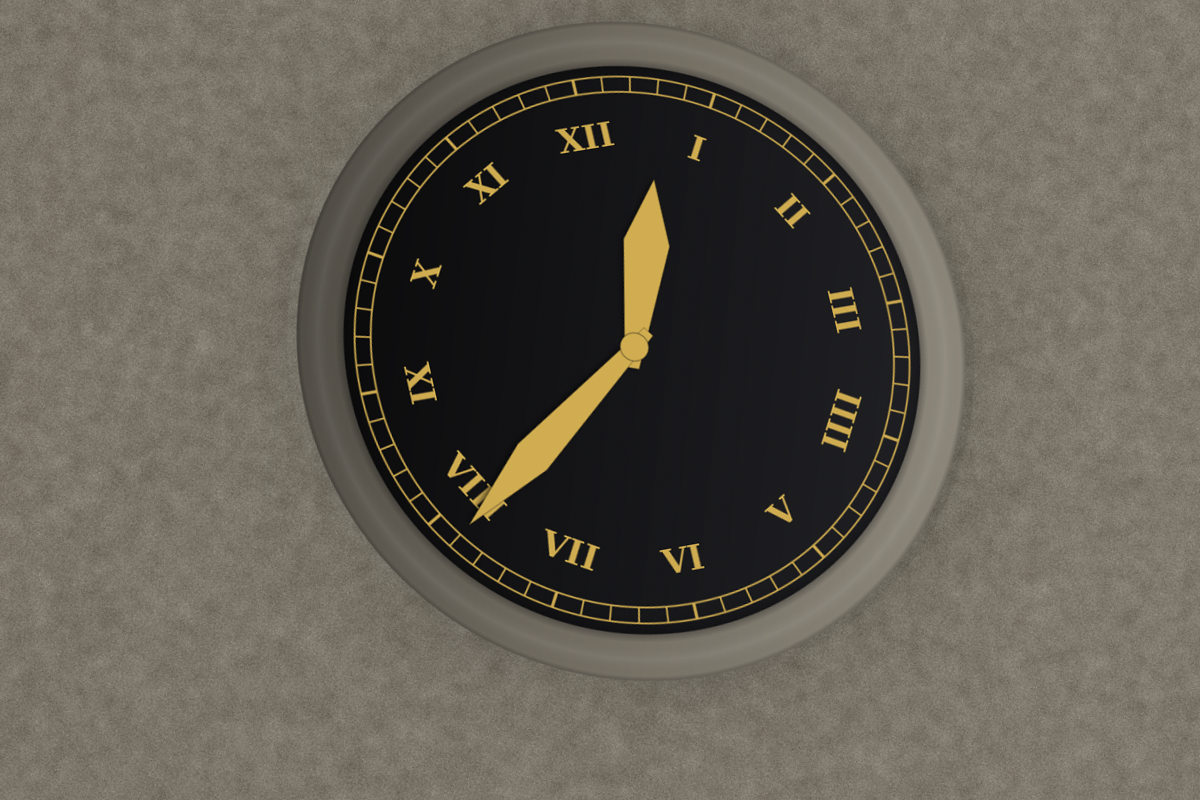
12:39
